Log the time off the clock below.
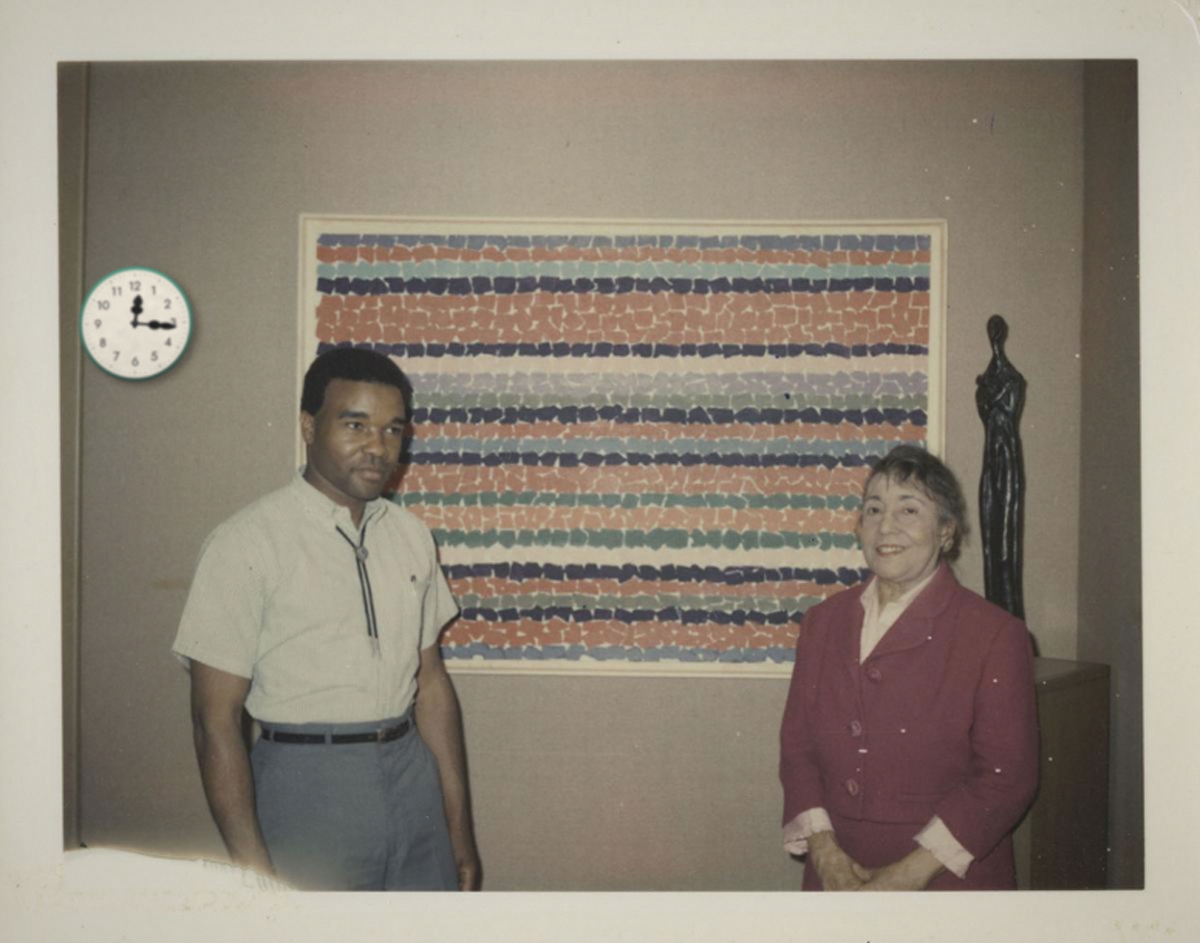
12:16
